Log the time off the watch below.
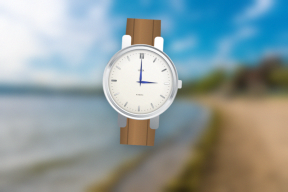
3:00
